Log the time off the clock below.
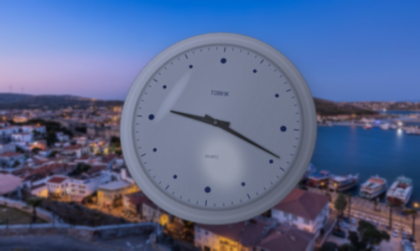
9:19
